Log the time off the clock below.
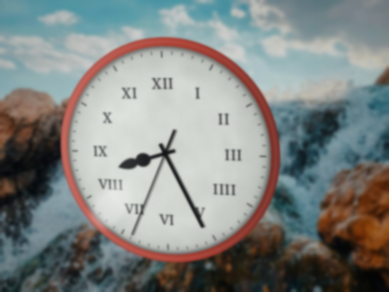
8:25:34
